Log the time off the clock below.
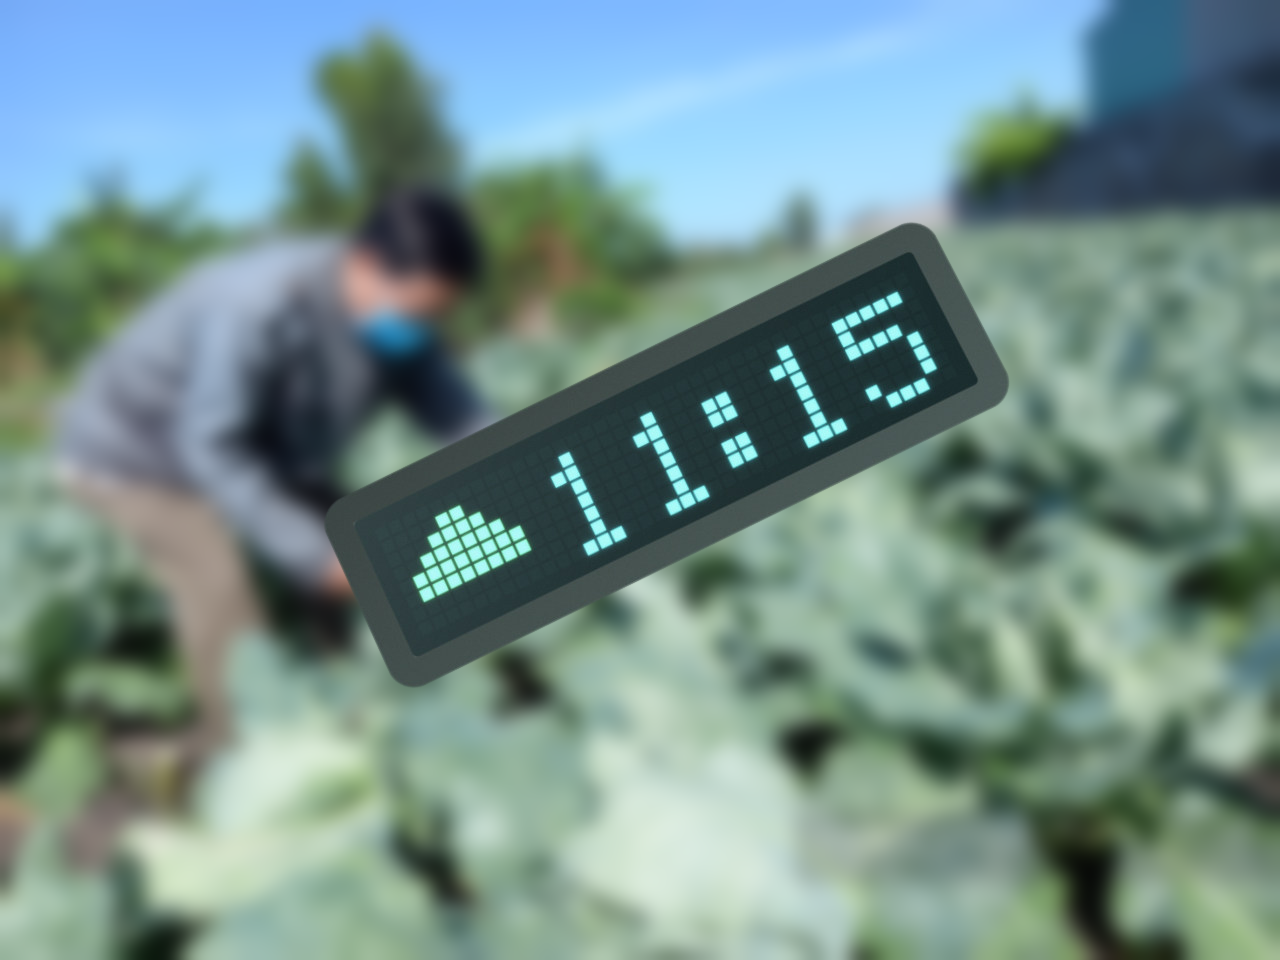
11:15
